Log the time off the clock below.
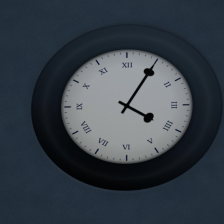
4:05
